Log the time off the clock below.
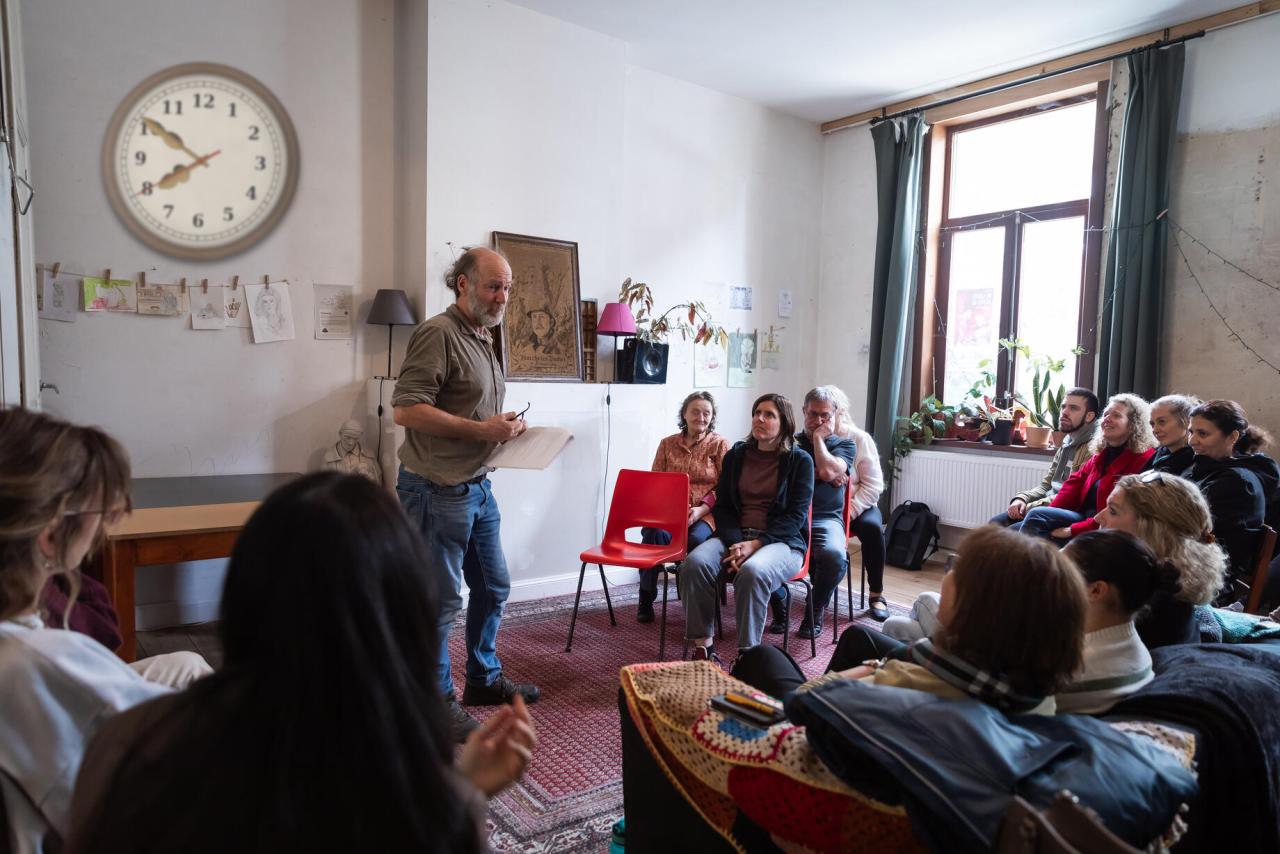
7:50:40
